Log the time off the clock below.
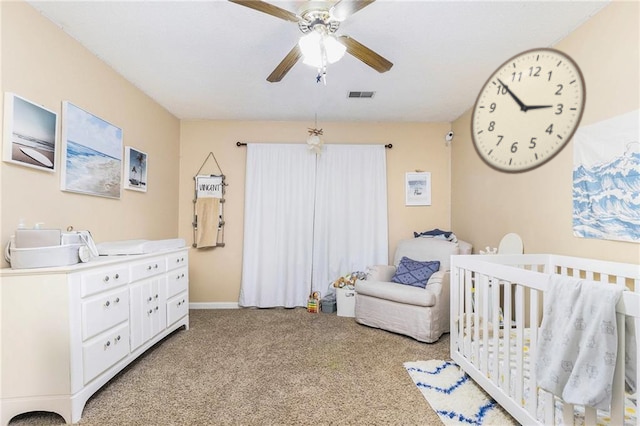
2:51
